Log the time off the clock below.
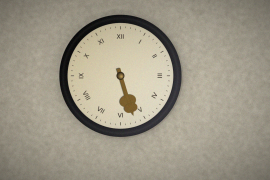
5:27
